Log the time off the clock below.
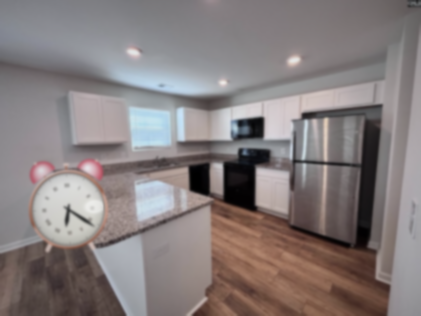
6:21
